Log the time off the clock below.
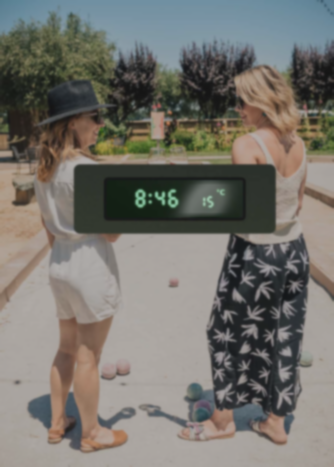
8:46
